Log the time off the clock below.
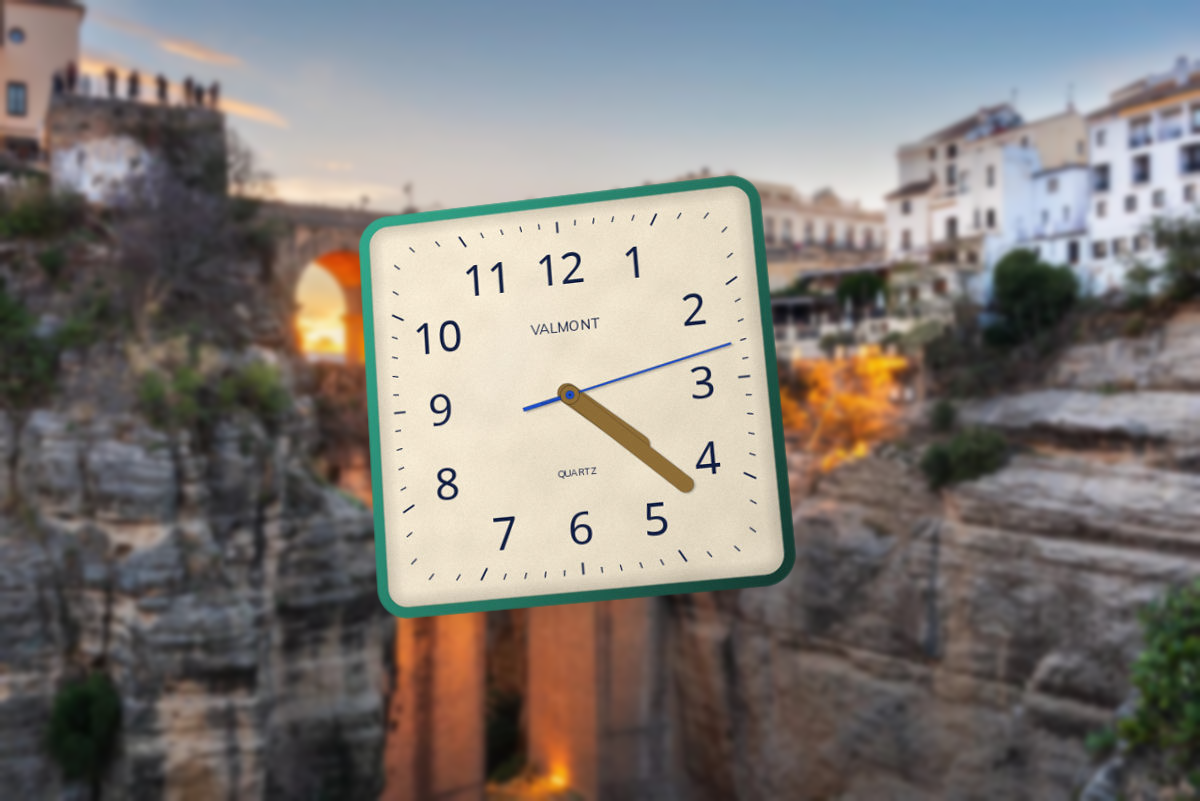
4:22:13
